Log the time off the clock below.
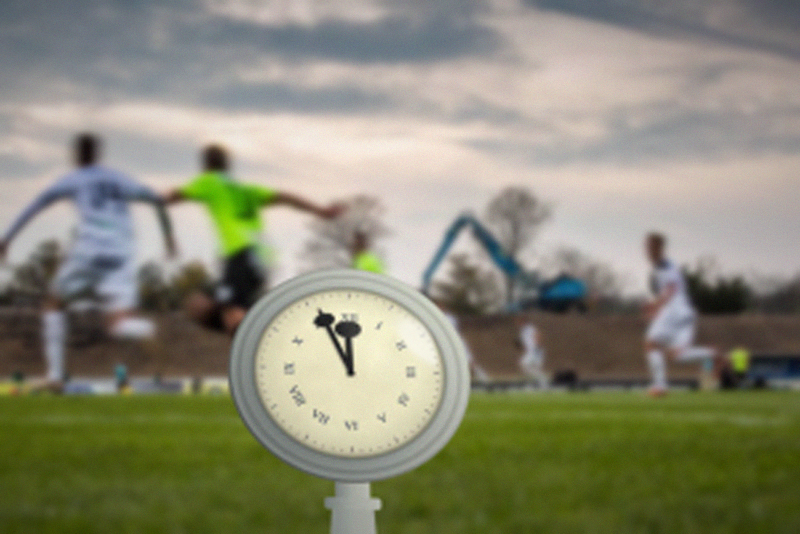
11:56
